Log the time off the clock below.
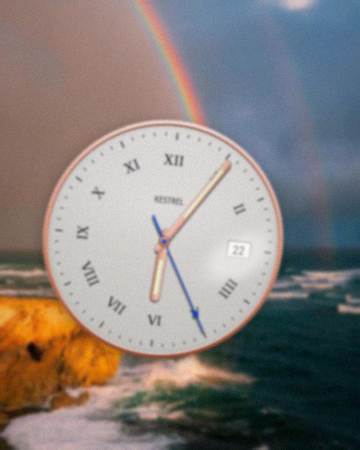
6:05:25
